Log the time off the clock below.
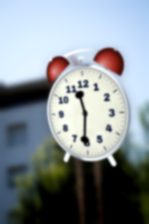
11:31
